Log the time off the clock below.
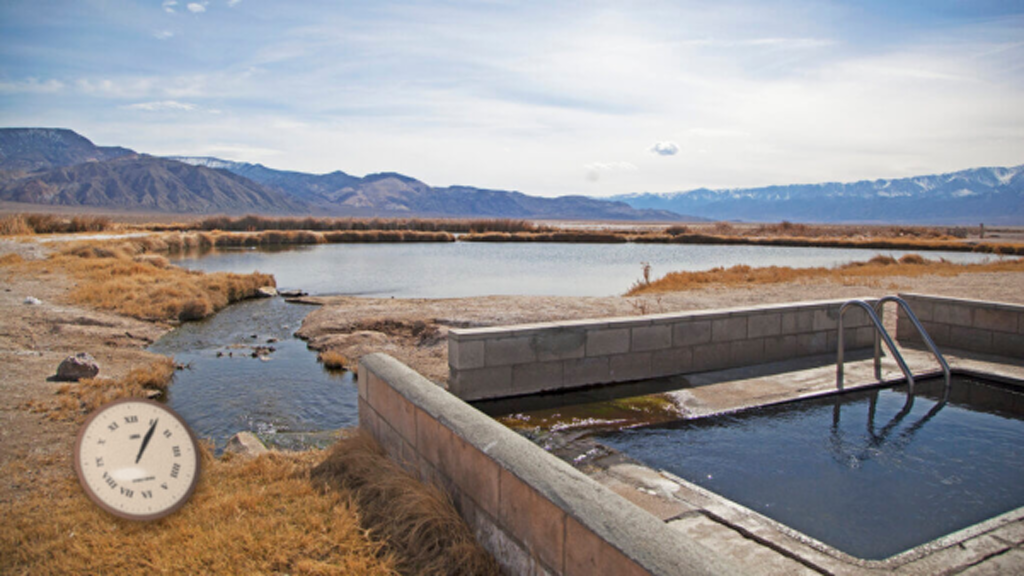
1:06
